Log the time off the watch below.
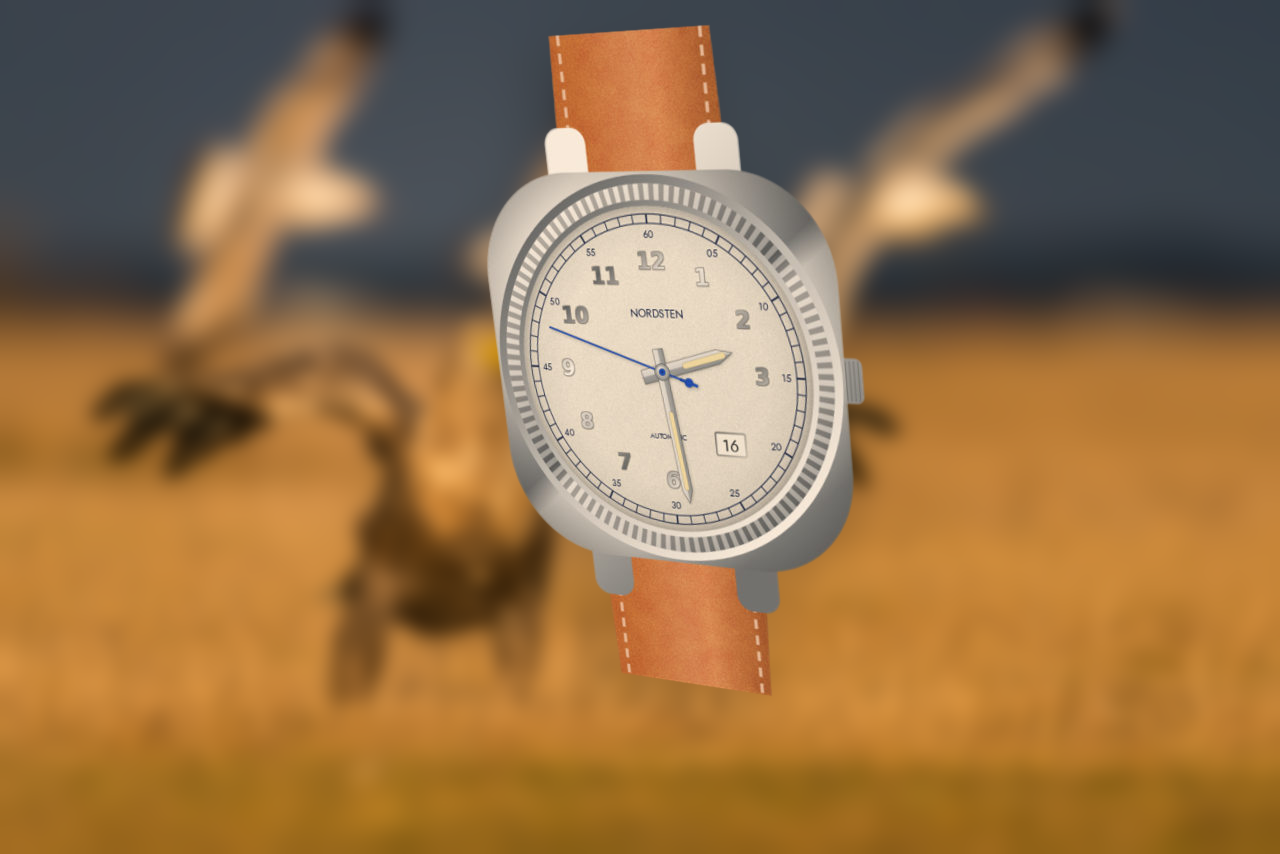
2:28:48
